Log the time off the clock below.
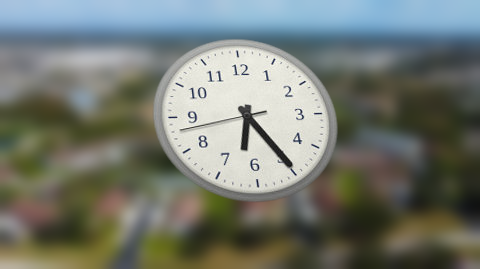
6:24:43
